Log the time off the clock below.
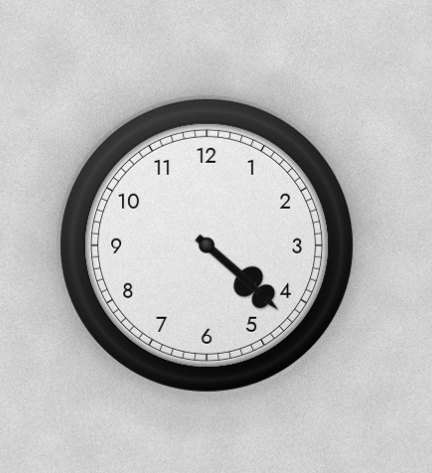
4:22
